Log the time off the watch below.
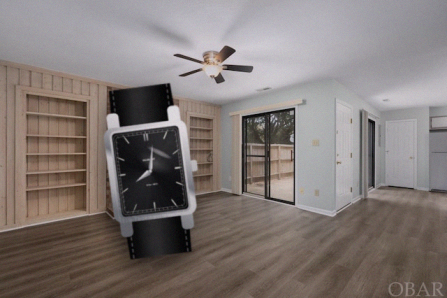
8:02
